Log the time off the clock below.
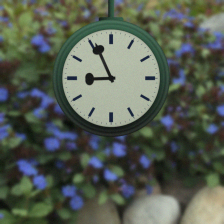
8:56
